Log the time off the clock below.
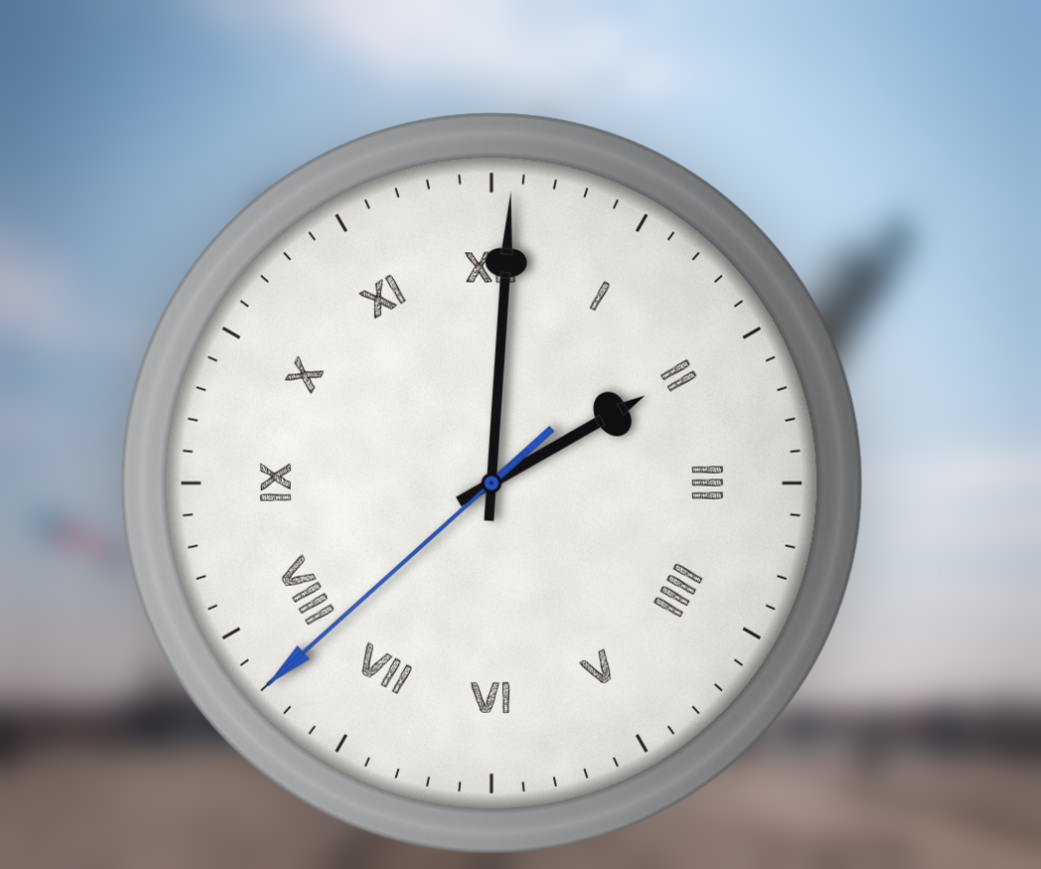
2:00:38
